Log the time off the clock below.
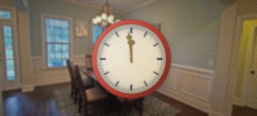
11:59
